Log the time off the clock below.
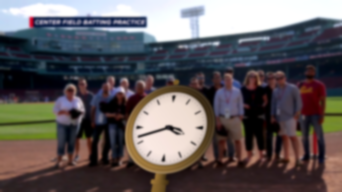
3:42
